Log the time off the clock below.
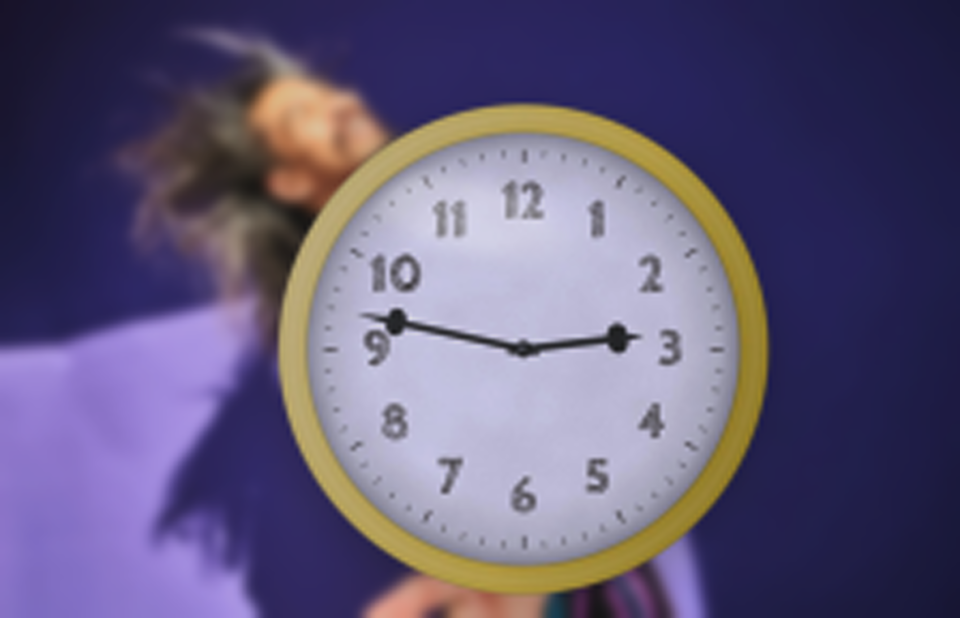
2:47
